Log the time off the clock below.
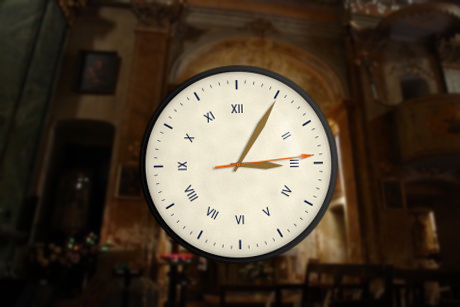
3:05:14
